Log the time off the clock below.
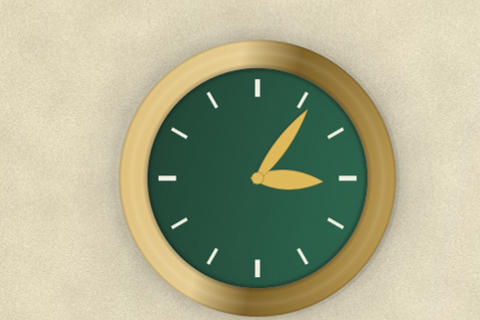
3:06
